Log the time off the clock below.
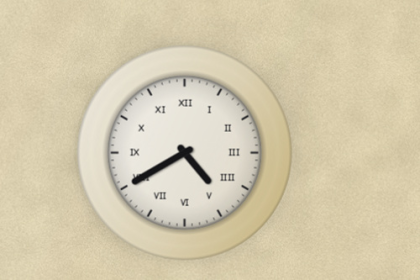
4:40
